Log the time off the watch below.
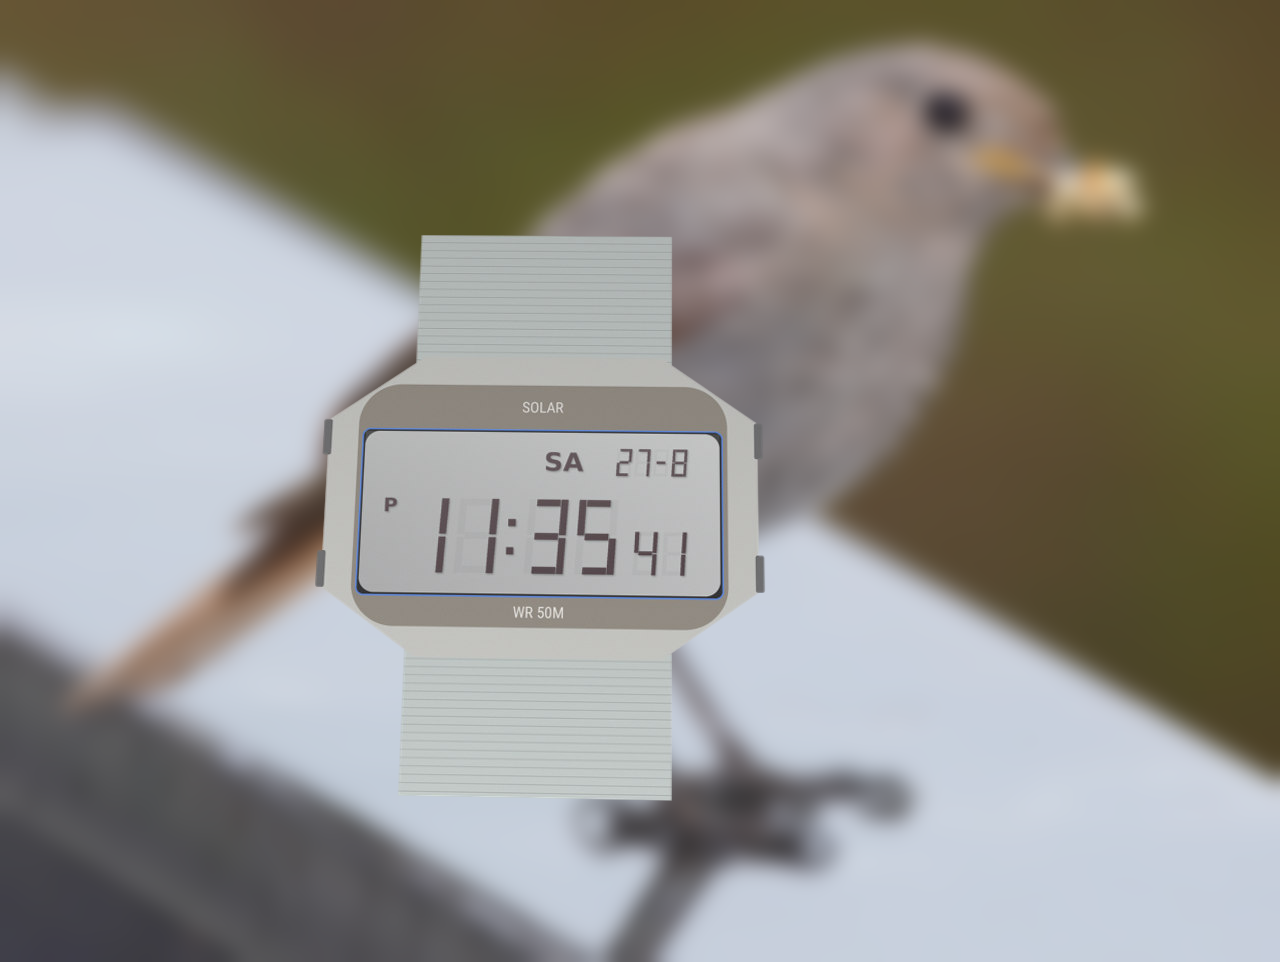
11:35:41
